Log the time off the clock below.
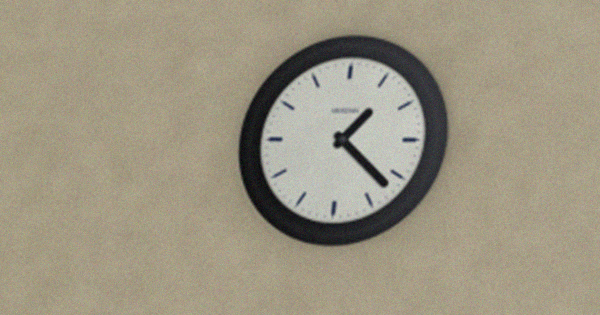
1:22
